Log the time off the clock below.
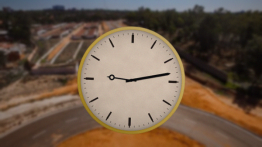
9:13
